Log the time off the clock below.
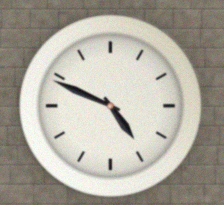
4:49
